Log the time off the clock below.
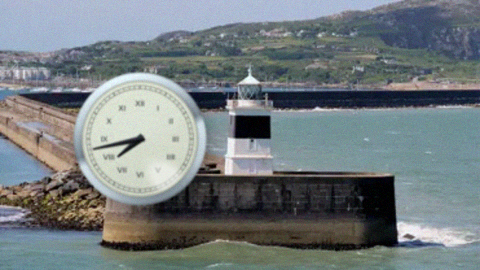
7:43
